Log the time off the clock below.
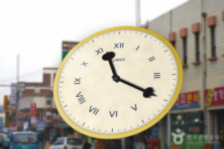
11:20
